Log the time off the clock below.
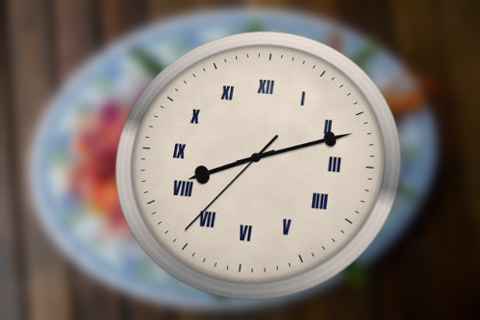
8:11:36
